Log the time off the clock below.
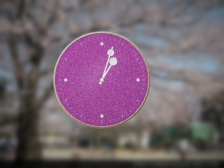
1:03
